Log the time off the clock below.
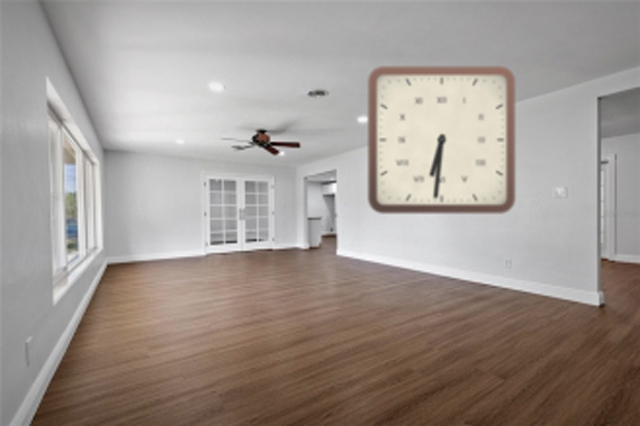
6:31
